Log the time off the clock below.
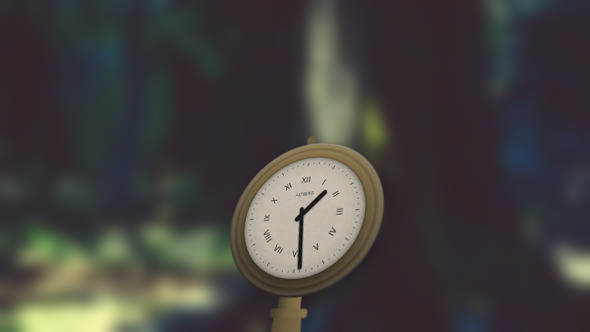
1:29
